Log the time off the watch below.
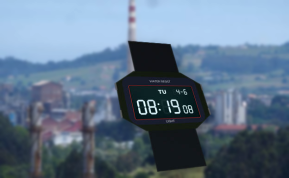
8:19:08
